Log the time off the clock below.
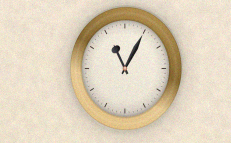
11:05
